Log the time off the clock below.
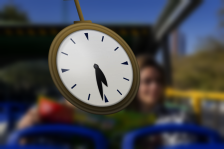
5:31
